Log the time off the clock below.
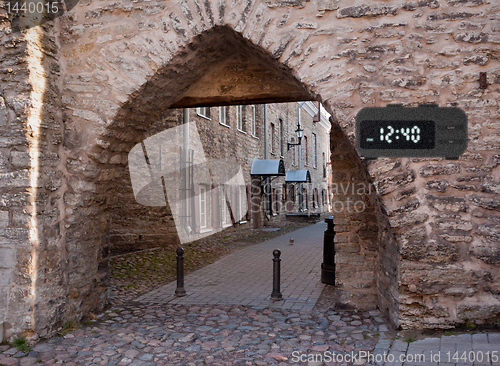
12:40
